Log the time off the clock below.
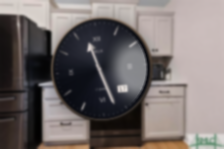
11:27
